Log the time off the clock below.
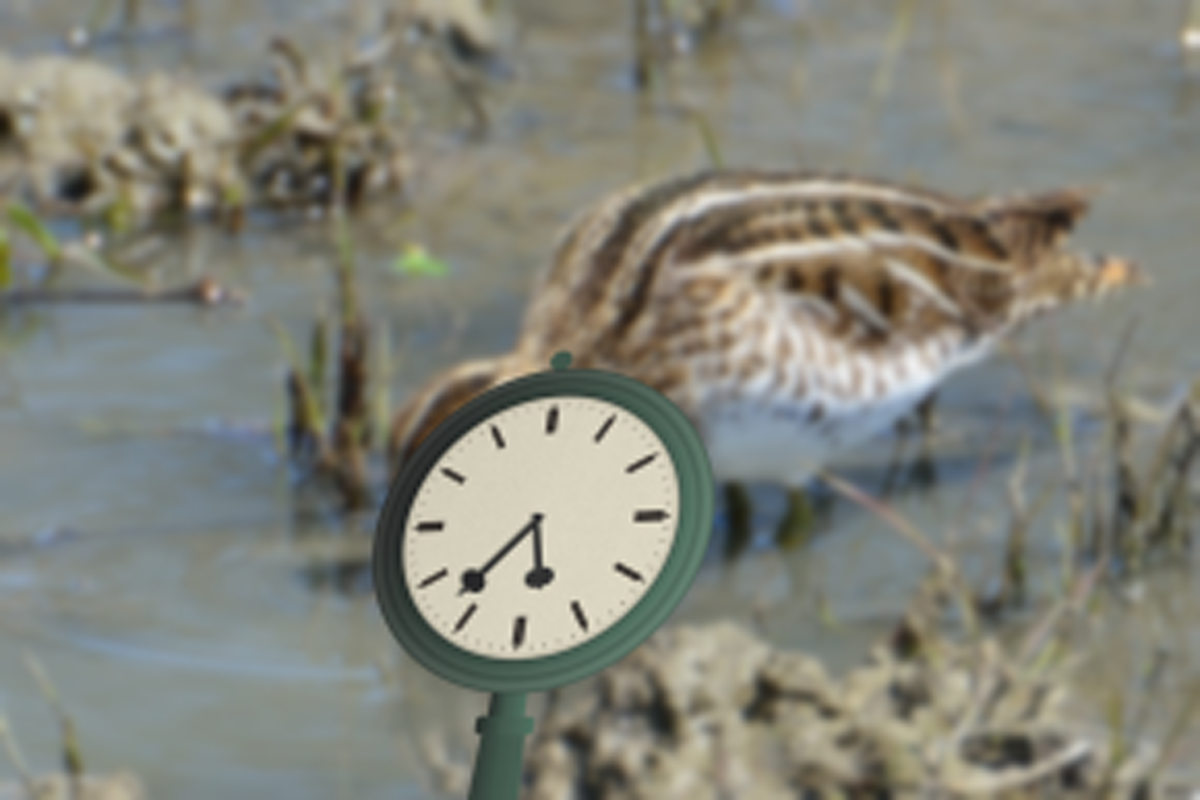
5:37
